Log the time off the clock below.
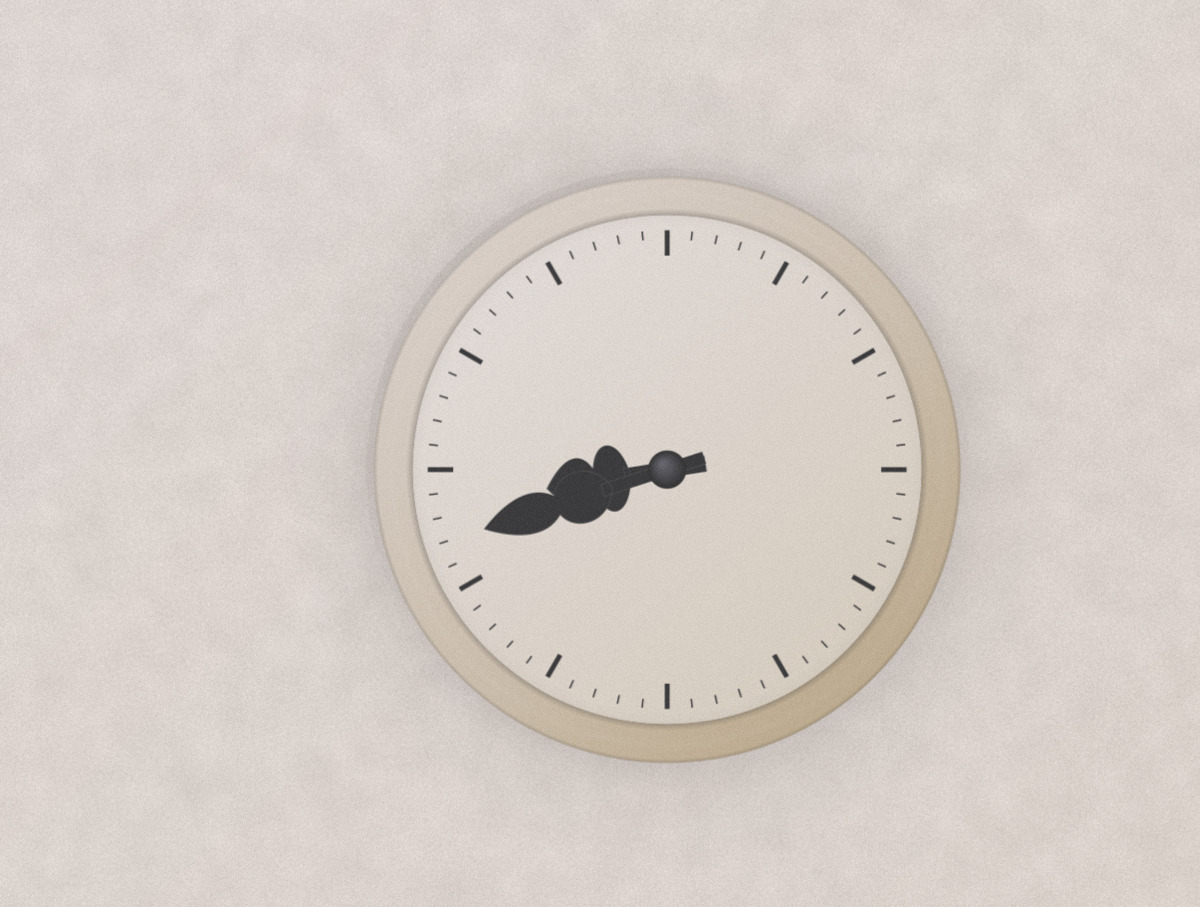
8:42
